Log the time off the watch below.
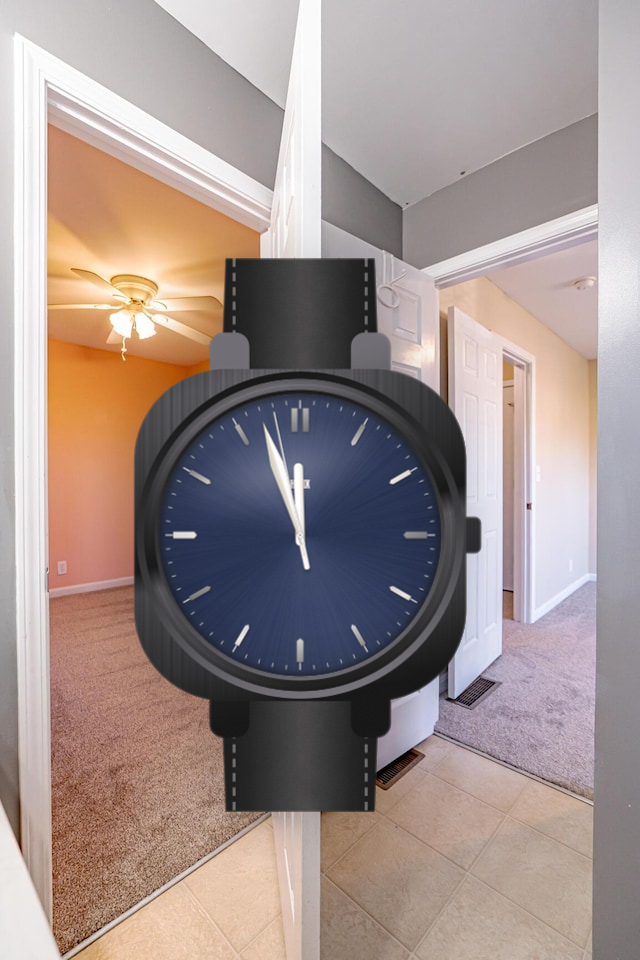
11:56:58
